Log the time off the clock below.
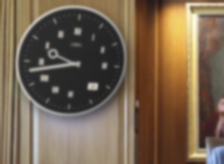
9:43
